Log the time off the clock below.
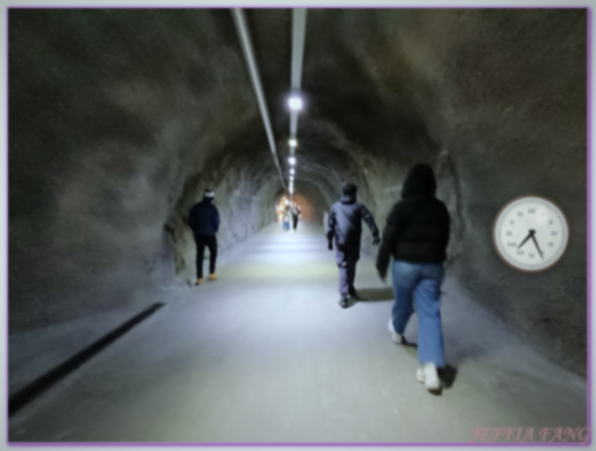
7:26
